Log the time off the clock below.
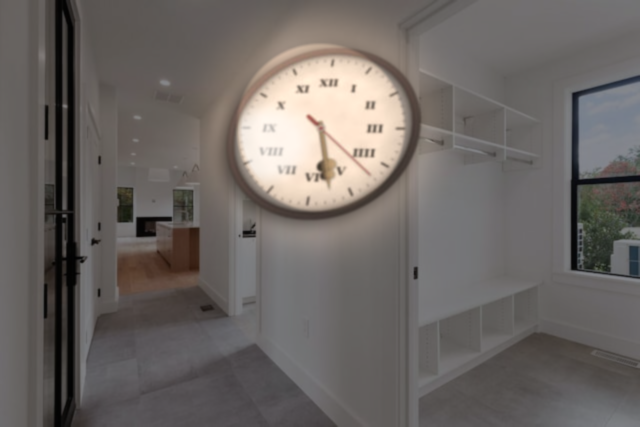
5:27:22
